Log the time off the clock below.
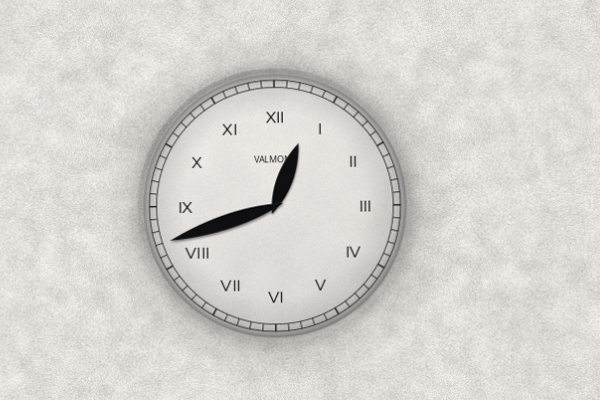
12:42
